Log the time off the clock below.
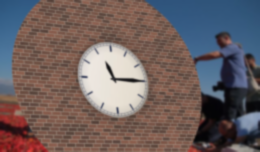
11:15
